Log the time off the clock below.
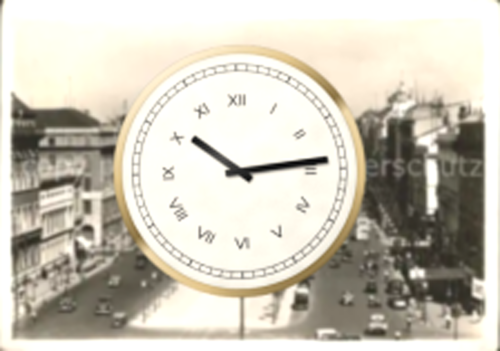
10:14
